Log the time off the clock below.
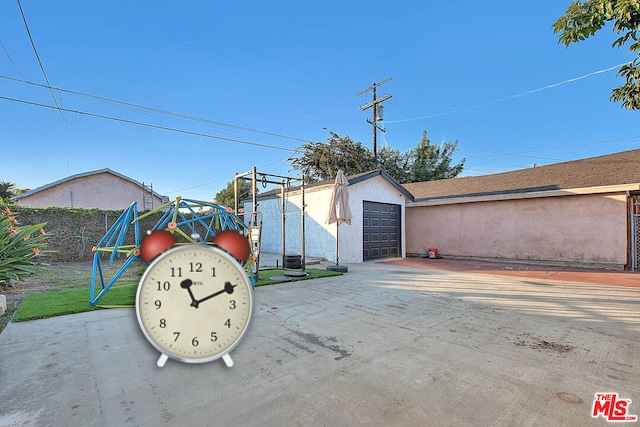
11:11
